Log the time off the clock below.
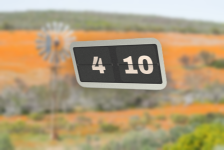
4:10
